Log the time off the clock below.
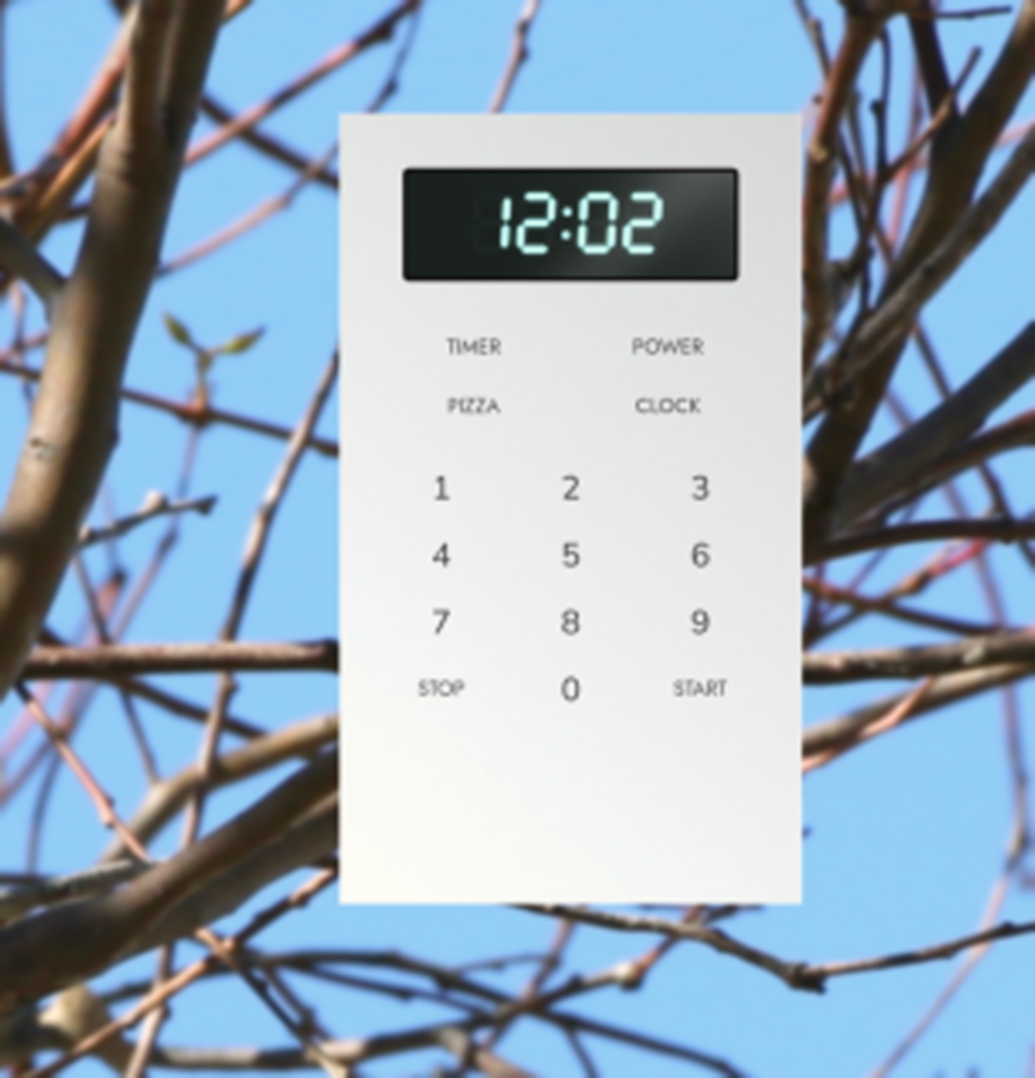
12:02
